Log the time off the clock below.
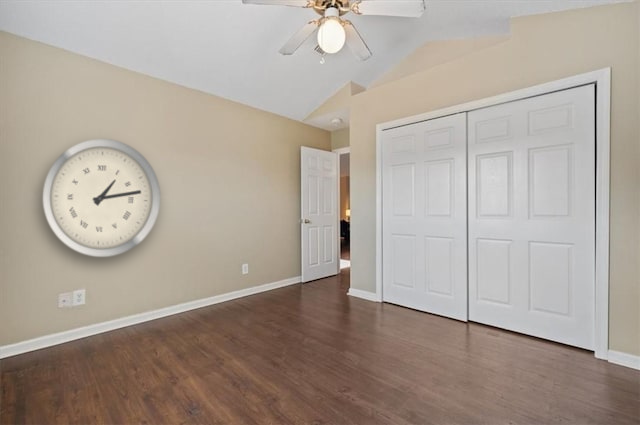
1:13
